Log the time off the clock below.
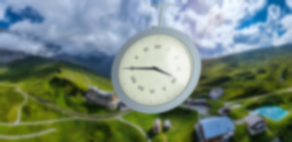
3:45
